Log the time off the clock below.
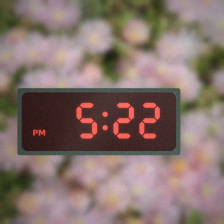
5:22
